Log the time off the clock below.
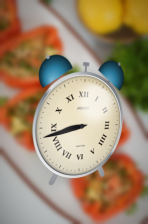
8:43
